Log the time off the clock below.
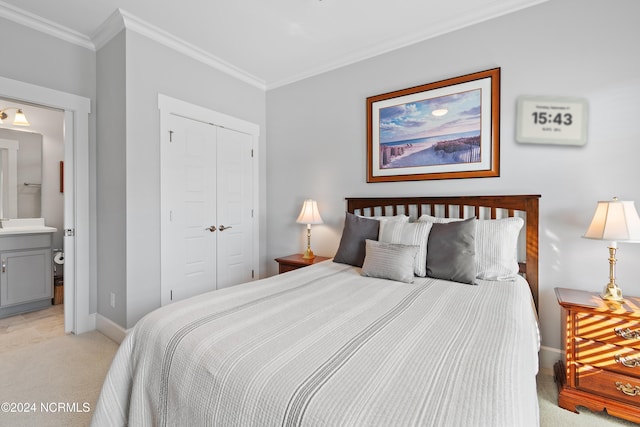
15:43
